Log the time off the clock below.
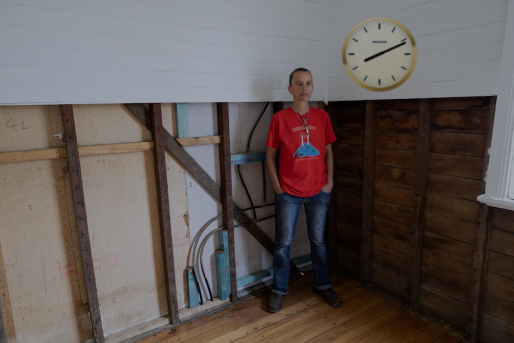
8:11
